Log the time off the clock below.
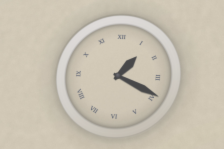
1:19
